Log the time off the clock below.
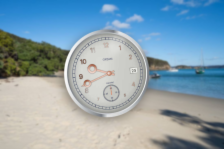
9:42
